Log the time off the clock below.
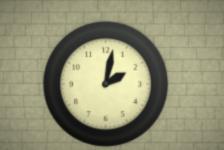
2:02
